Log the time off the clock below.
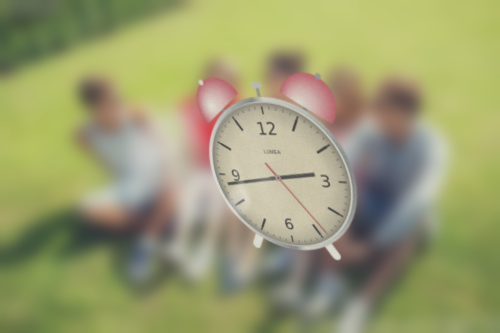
2:43:24
